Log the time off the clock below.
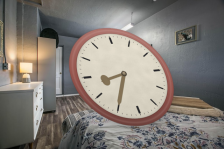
8:35
